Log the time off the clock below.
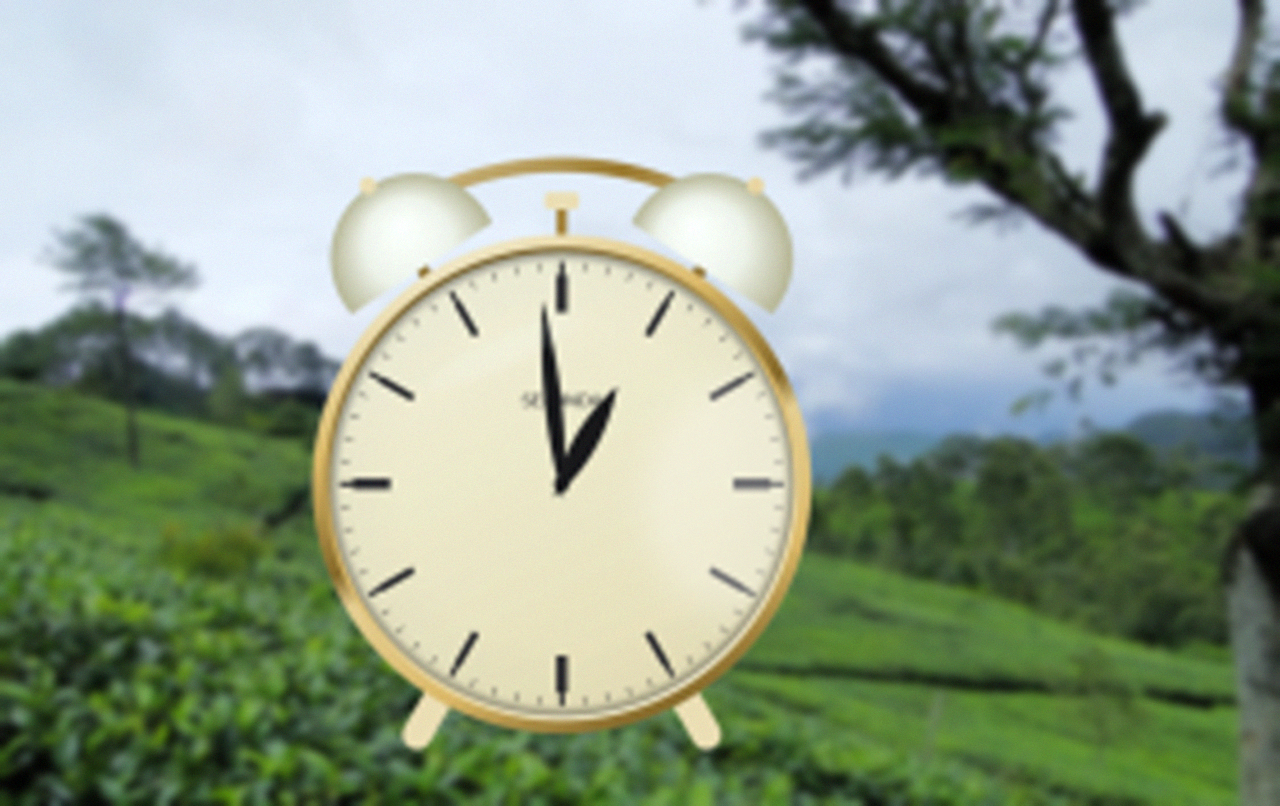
12:59
